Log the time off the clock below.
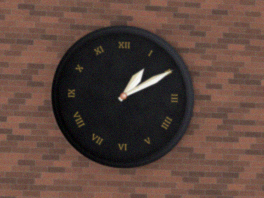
1:10
